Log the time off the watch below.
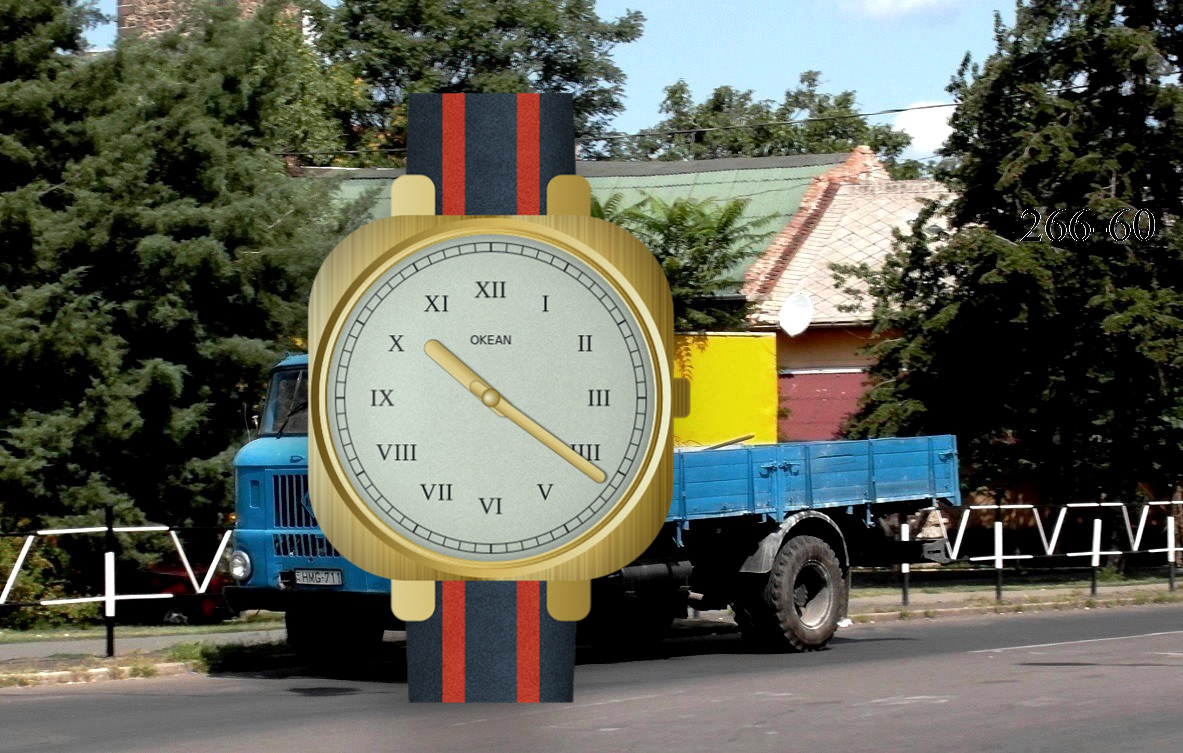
10:21
